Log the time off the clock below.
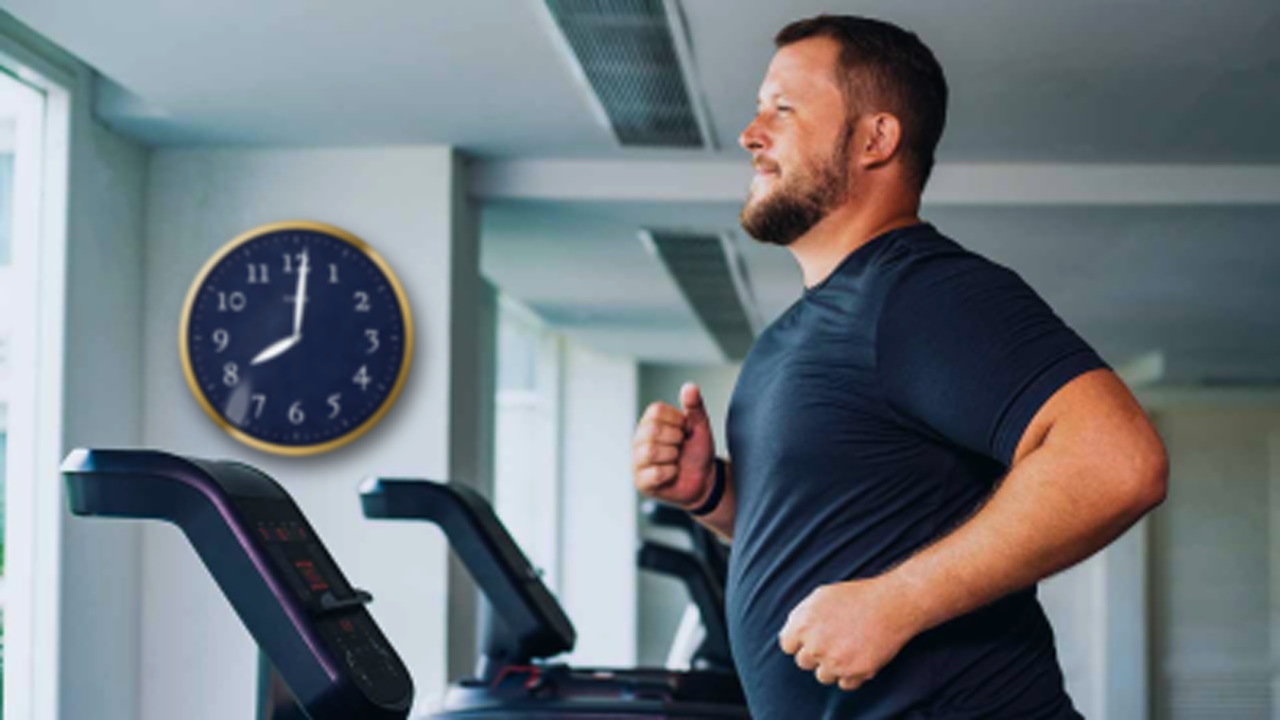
8:01
